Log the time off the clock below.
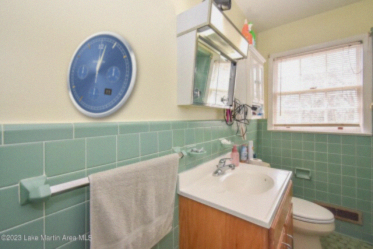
12:02
